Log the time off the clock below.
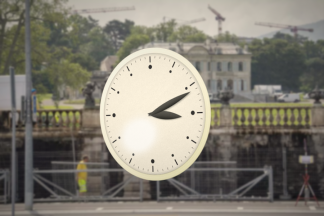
3:11
